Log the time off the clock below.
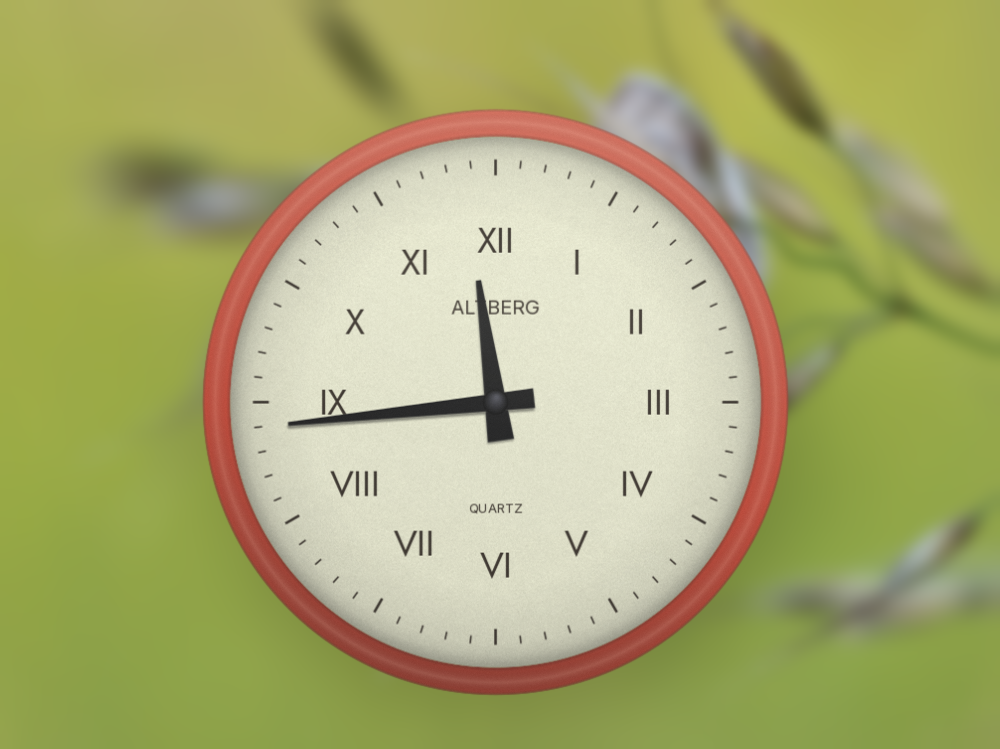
11:44
